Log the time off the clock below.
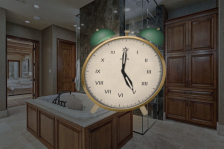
5:00
